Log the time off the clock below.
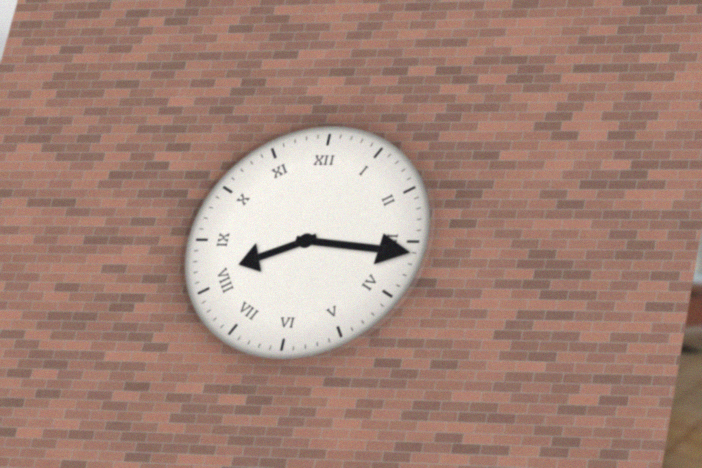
8:16
